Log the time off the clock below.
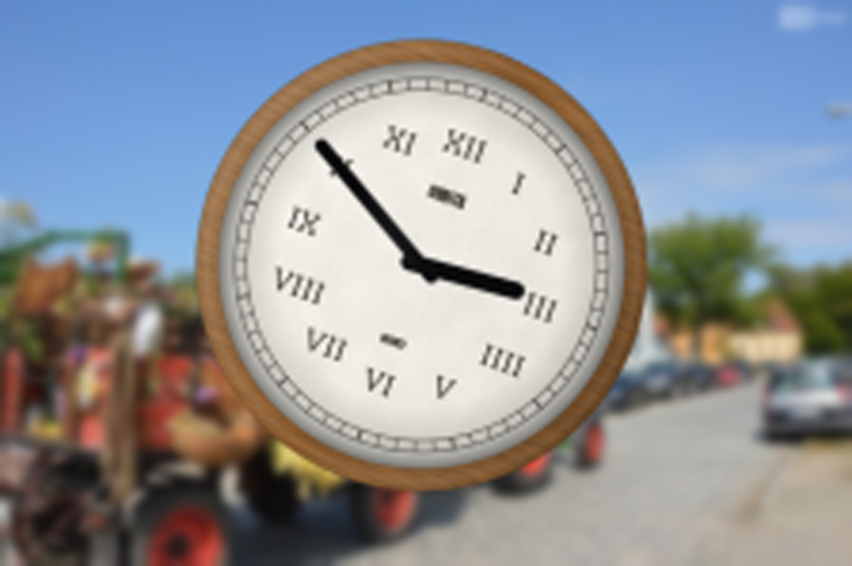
2:50
